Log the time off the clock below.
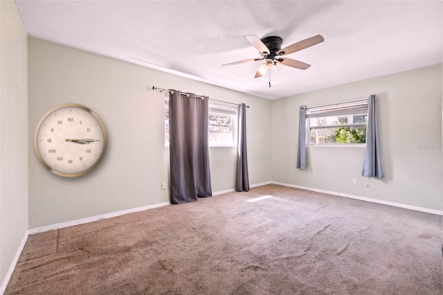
3:15
